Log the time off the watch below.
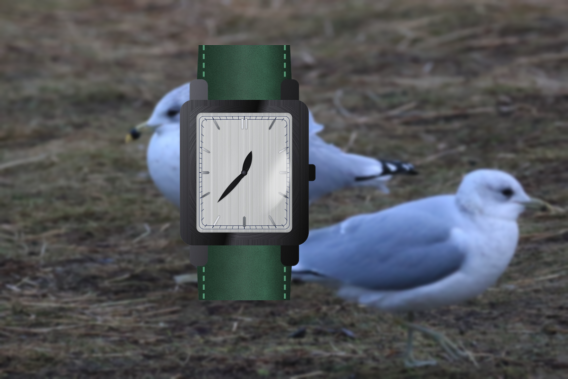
12:37
